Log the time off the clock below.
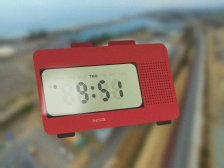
9:51
